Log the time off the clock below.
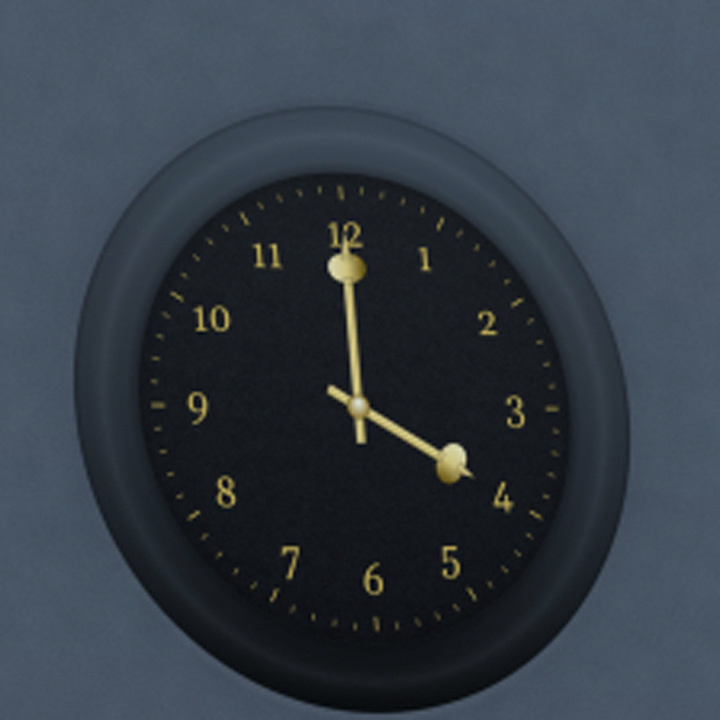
4:00
